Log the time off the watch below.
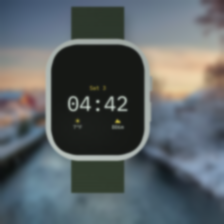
4:42
